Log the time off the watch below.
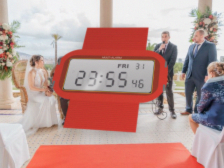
23:55:46
